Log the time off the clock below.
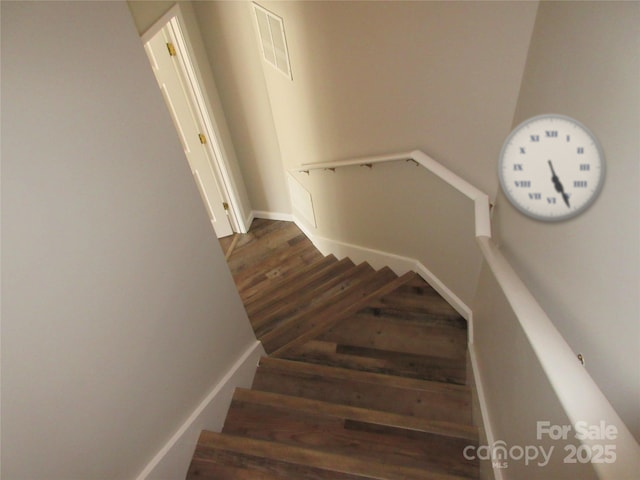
5:26
